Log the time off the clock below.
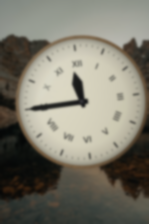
11:45
